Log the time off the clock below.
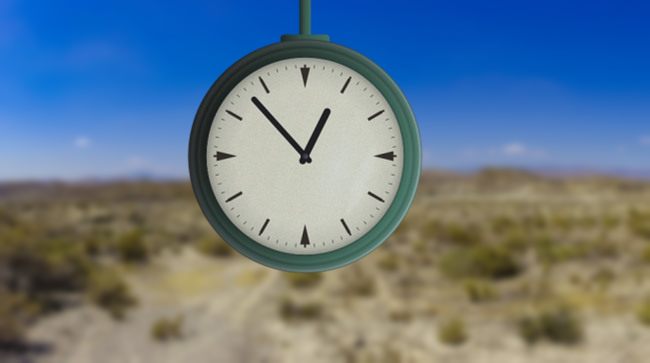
12:53
